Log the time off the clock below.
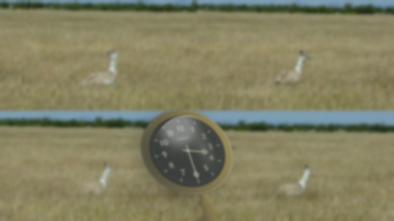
3:30
